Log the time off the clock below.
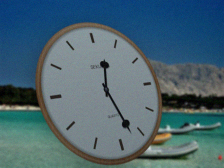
12:27
